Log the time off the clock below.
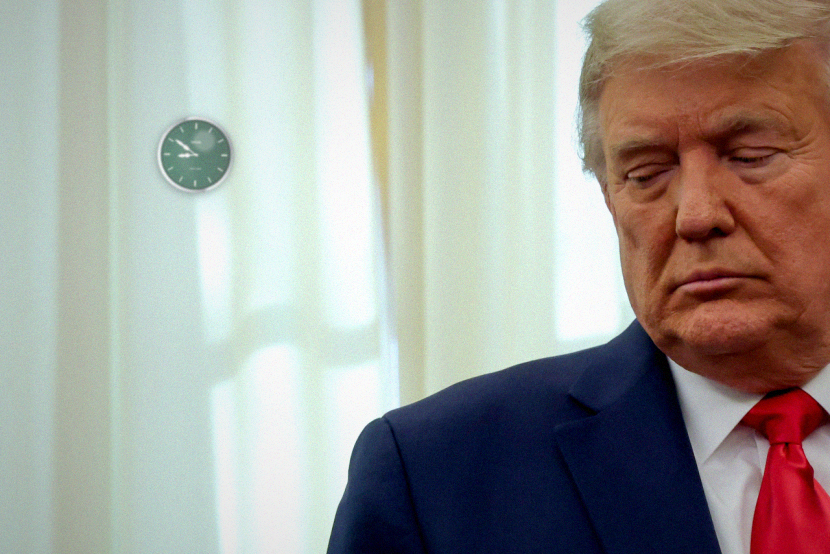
8:51
